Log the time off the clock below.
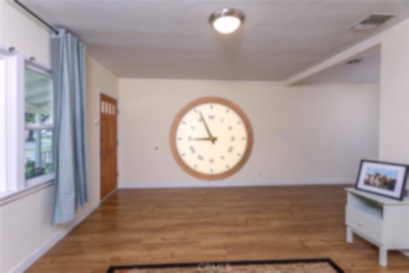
8:56
